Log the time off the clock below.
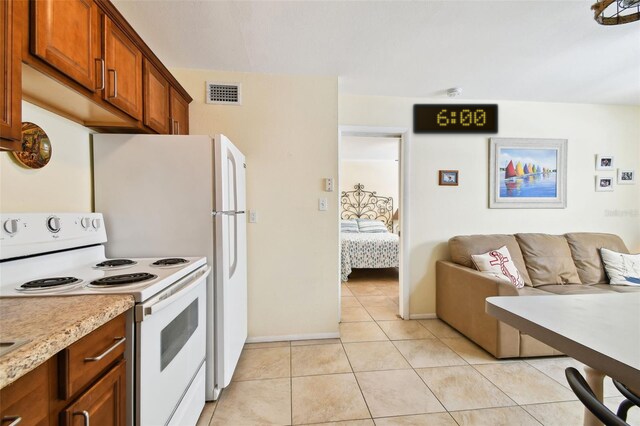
6:00
